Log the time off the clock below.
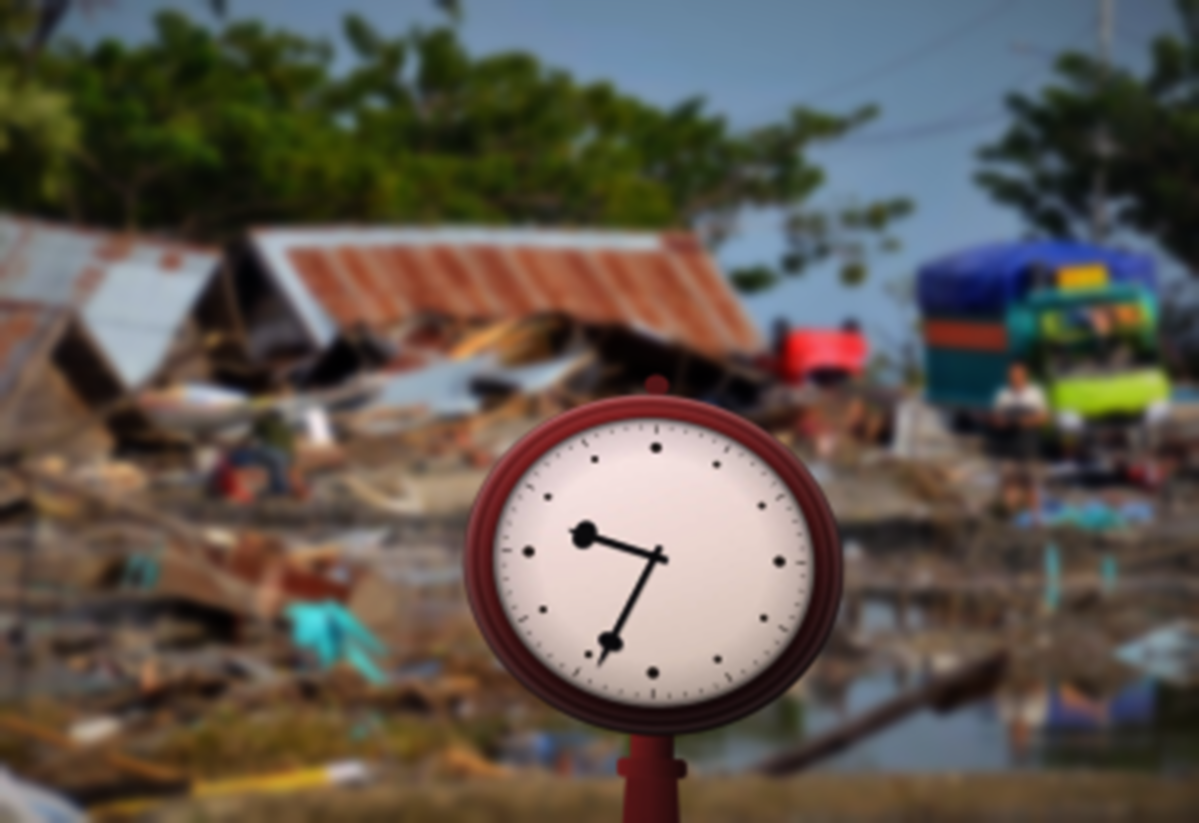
9:34
